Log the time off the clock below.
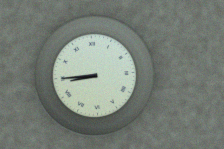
8:45
